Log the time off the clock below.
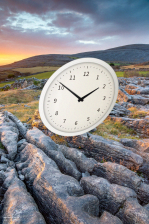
1:51
